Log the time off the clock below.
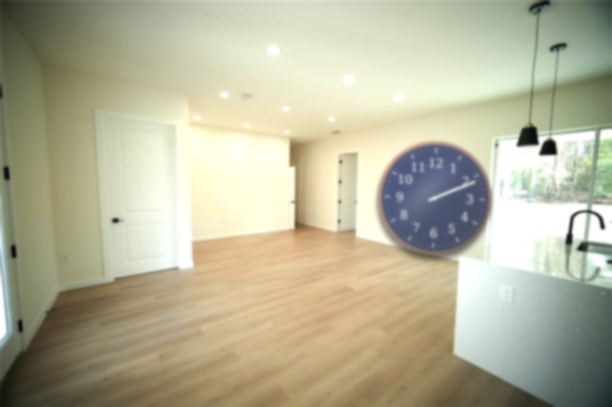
2:11
